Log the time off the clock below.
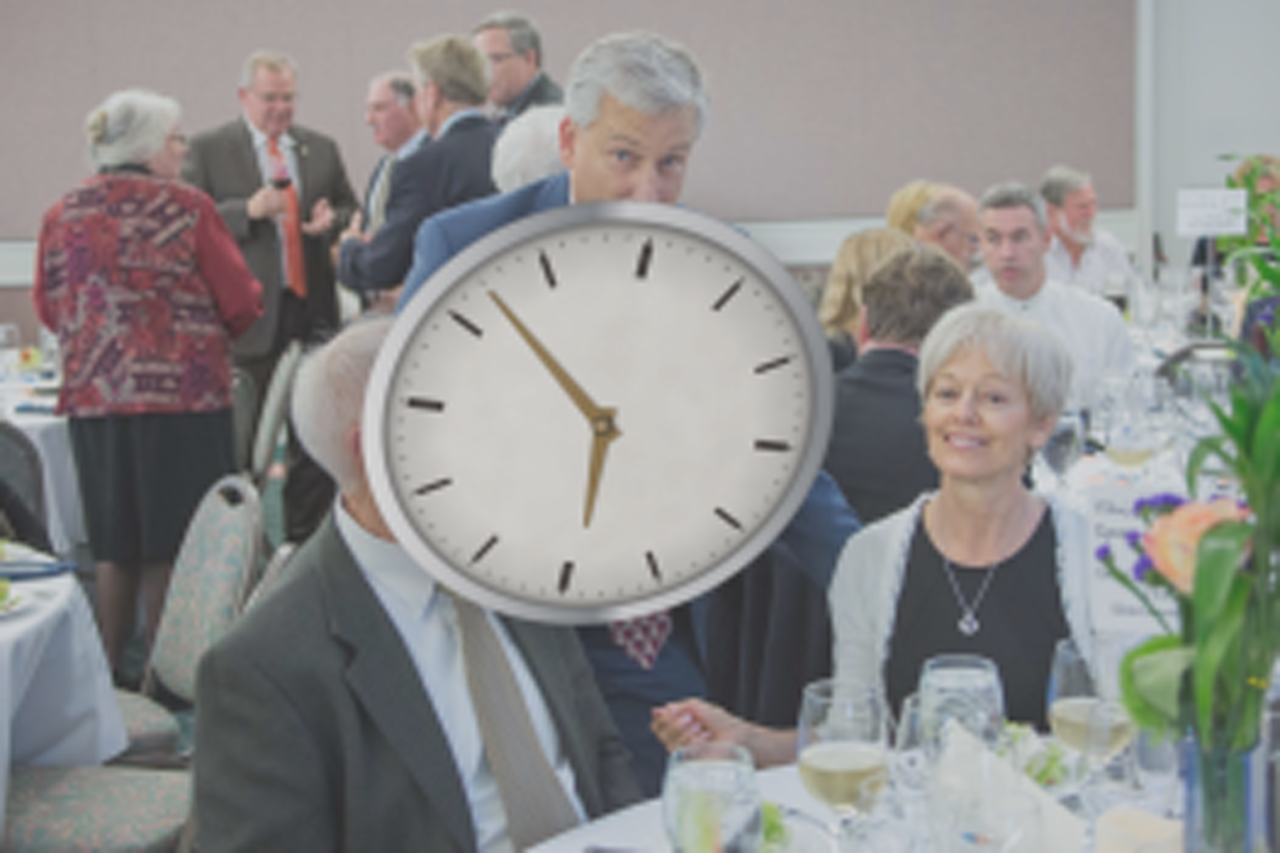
5:52
